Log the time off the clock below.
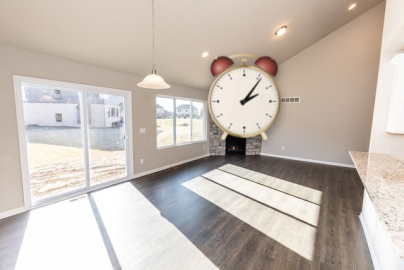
2:06
